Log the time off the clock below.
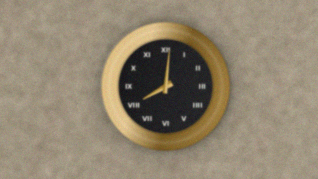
8:01
